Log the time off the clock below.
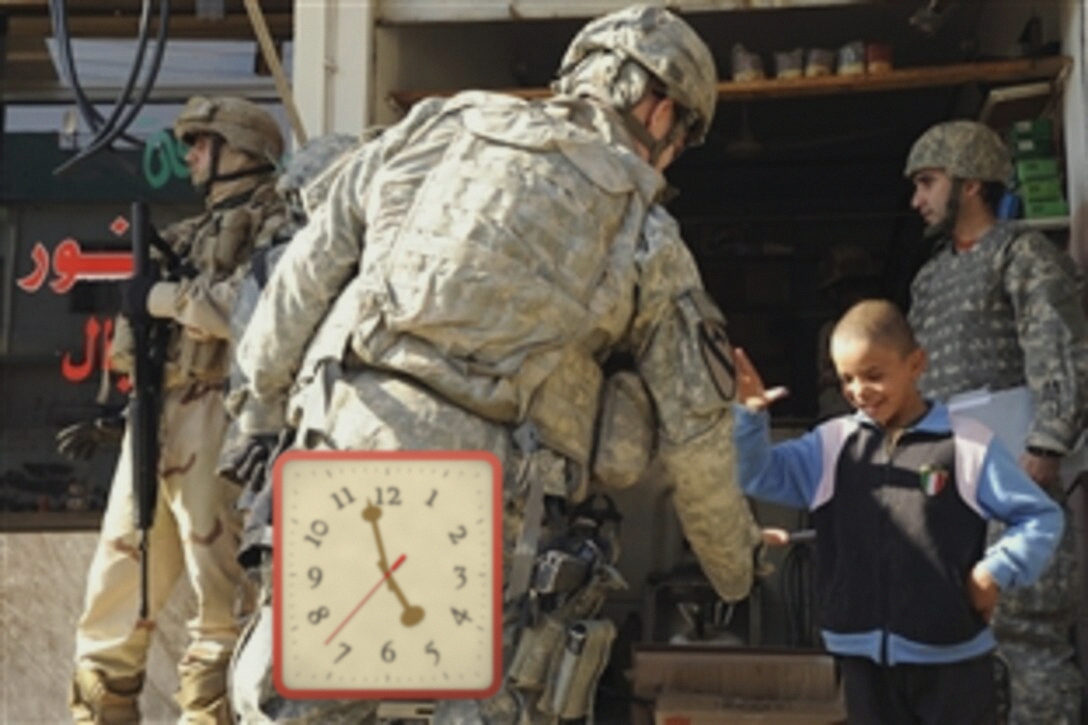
4:57:37
